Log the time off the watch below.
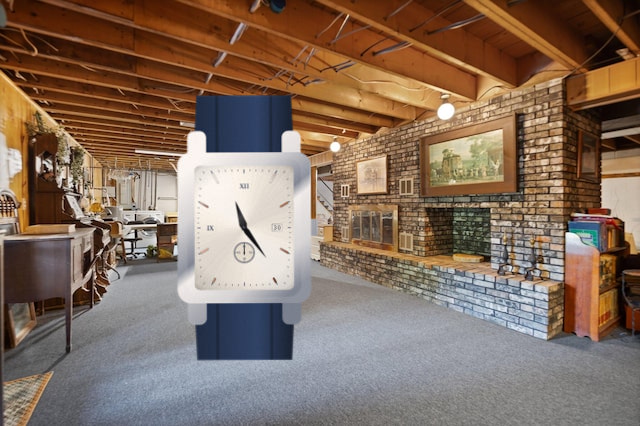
11:24
